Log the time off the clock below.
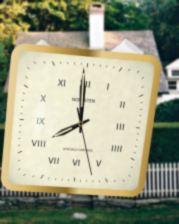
7:59:27
